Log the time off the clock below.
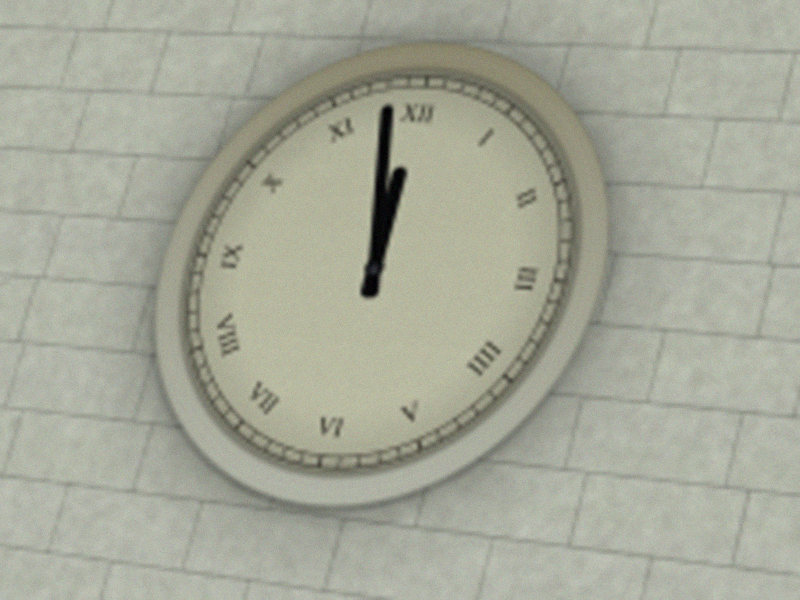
11:58
